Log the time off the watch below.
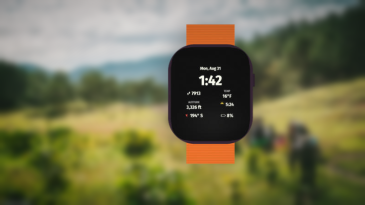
1:42
